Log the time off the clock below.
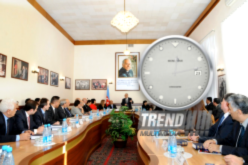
12:13
